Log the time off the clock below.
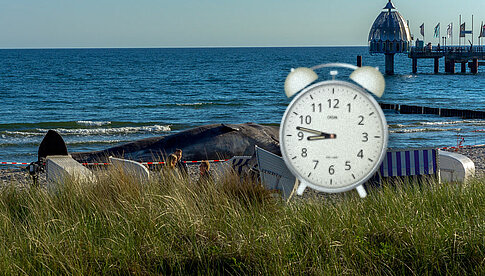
8:47
